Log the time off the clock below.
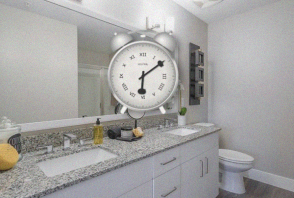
6:09
